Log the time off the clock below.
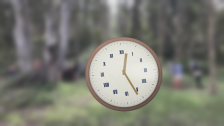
12:26
